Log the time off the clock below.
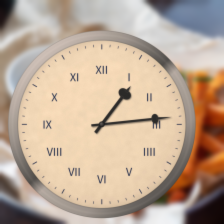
1:14
